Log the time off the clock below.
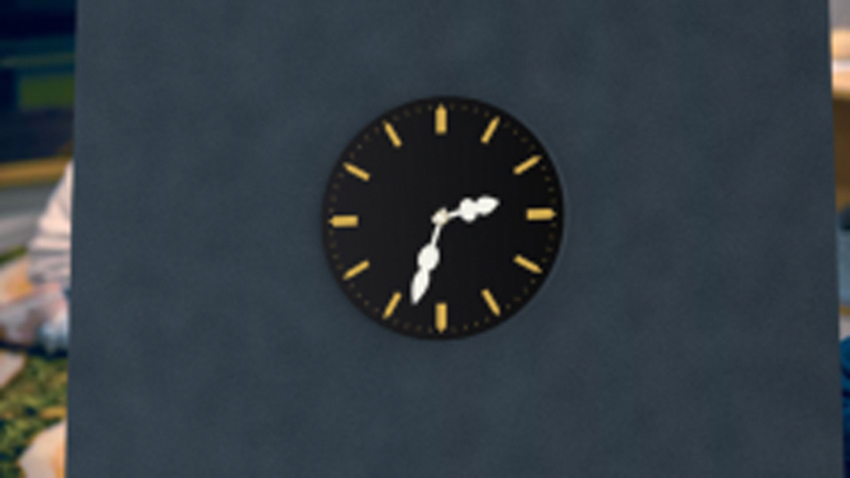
2:33
